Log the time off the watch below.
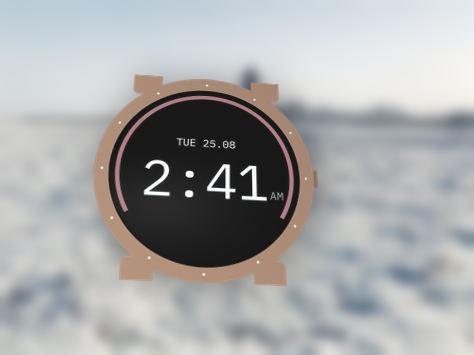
2:41
